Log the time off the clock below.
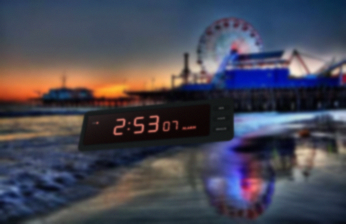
2:53
